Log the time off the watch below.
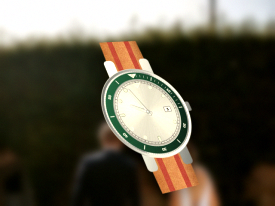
9:56
